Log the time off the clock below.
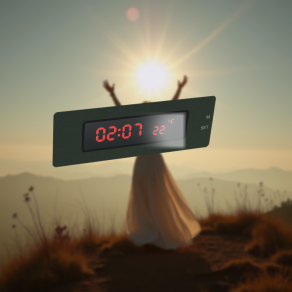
2:07
